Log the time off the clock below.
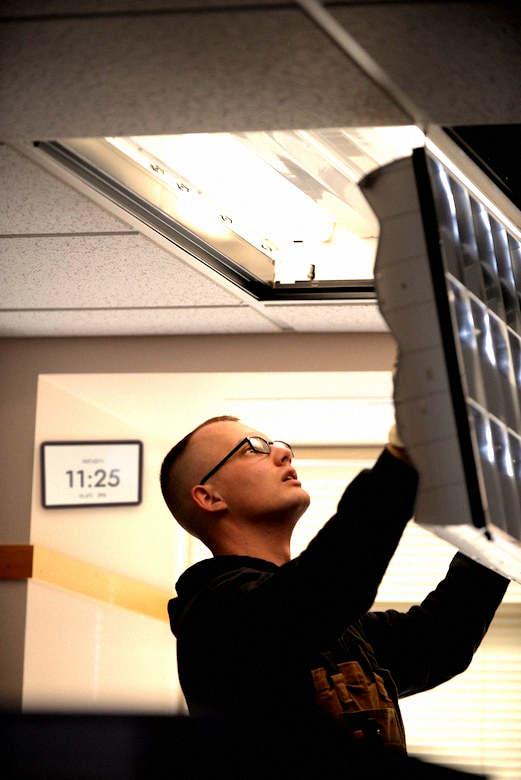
11:25
